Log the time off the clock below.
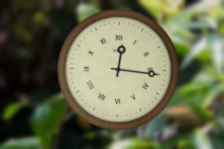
12:16
